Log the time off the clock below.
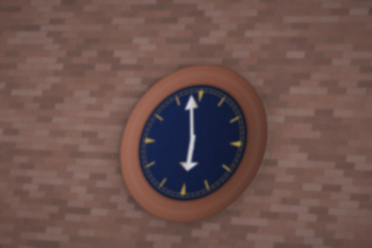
5:58
